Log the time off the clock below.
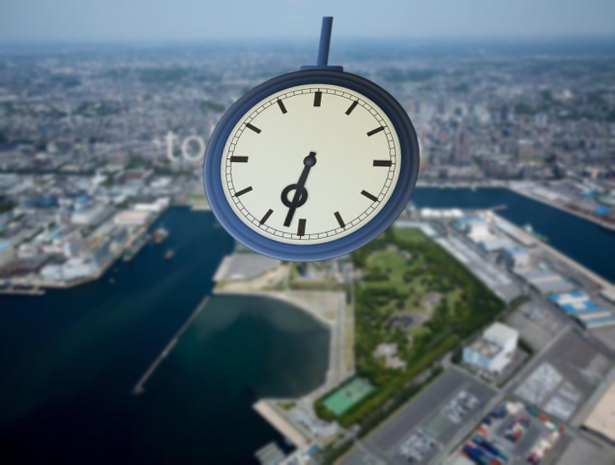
6:32
